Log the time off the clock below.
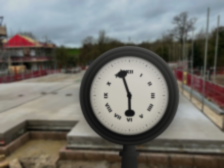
5:57
